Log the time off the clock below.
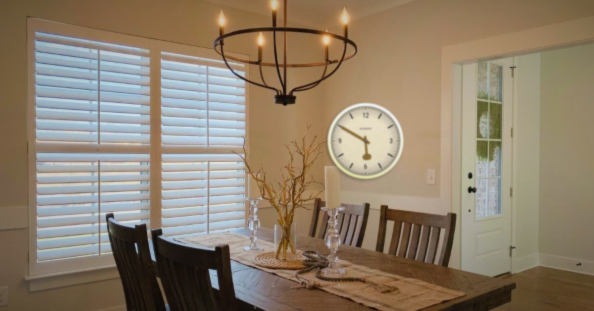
5:50
